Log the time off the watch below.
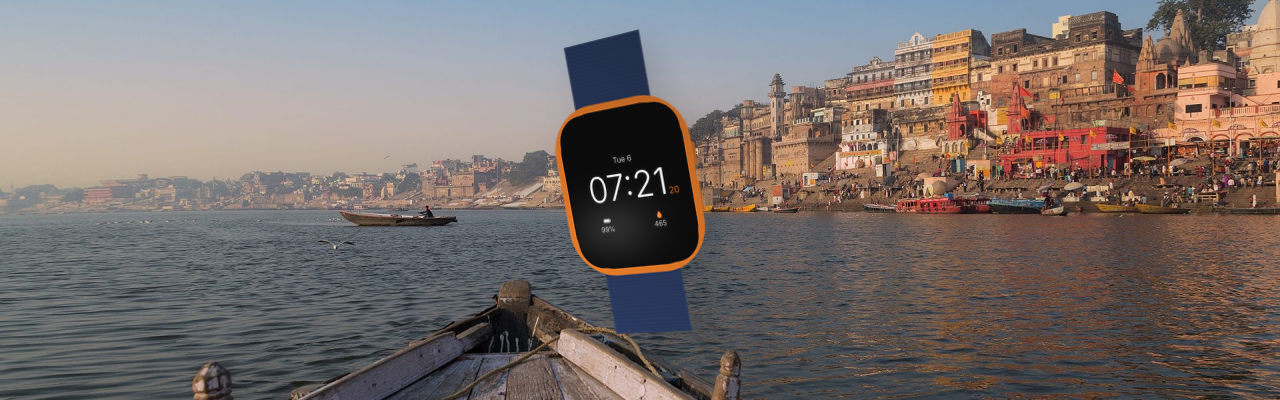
7:21:20
